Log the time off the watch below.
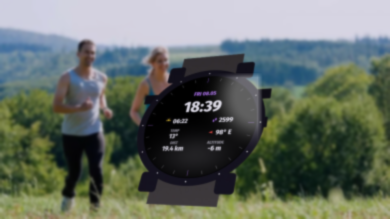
18:39
